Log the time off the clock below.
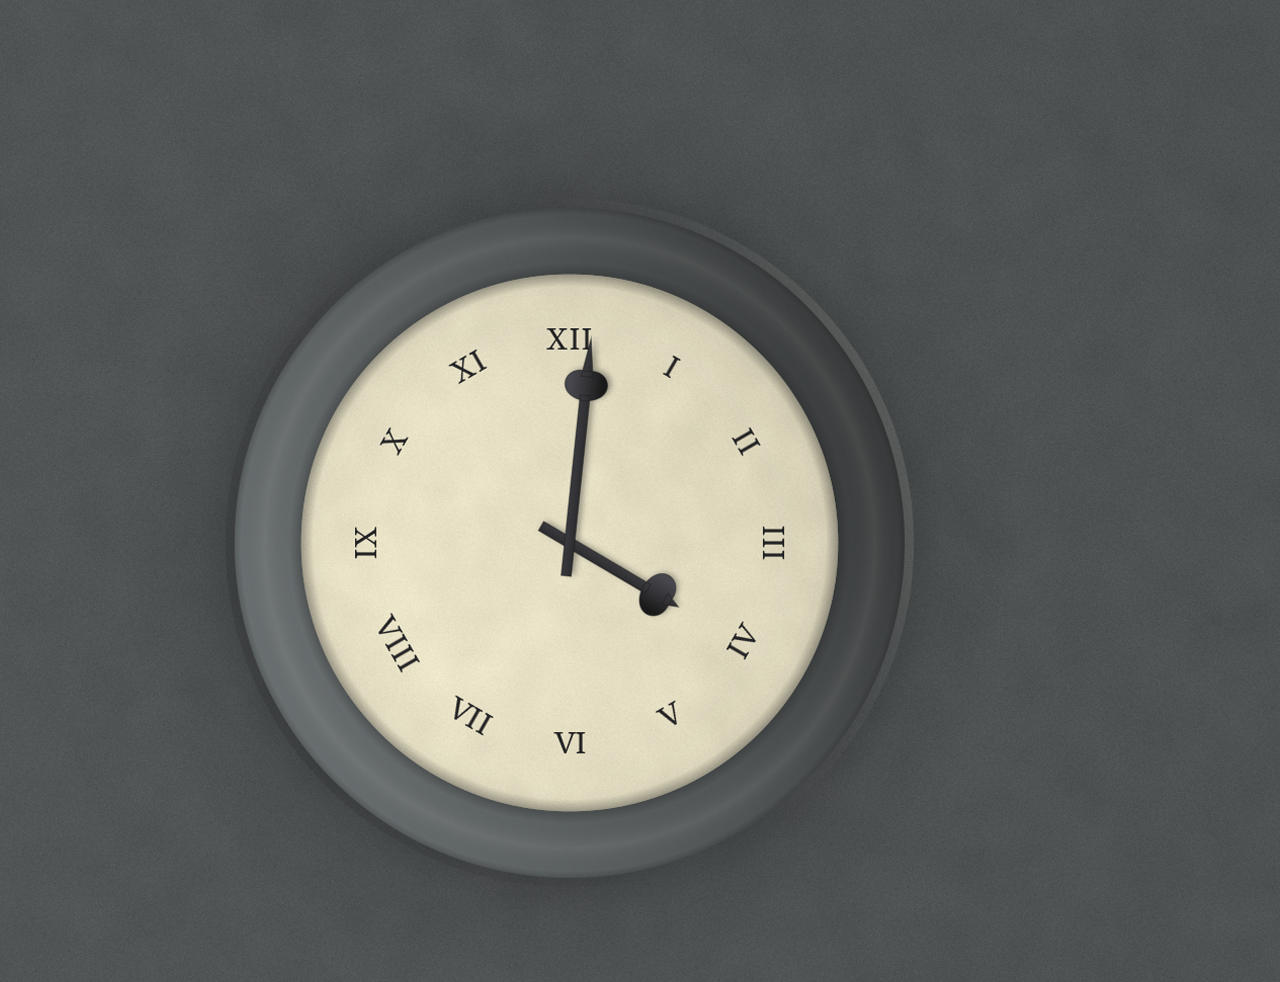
4:01
